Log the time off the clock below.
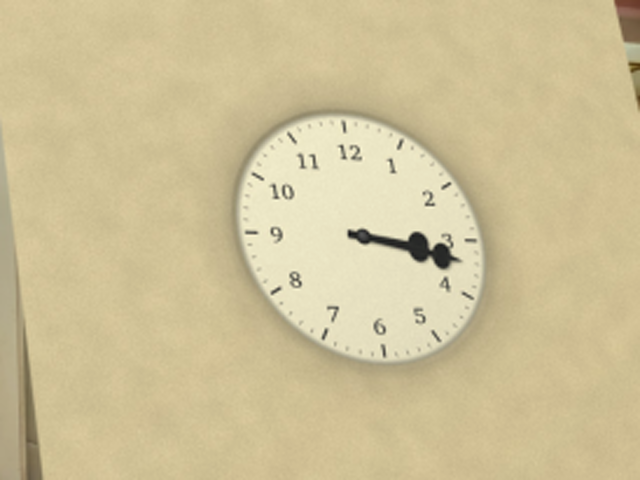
3:17
